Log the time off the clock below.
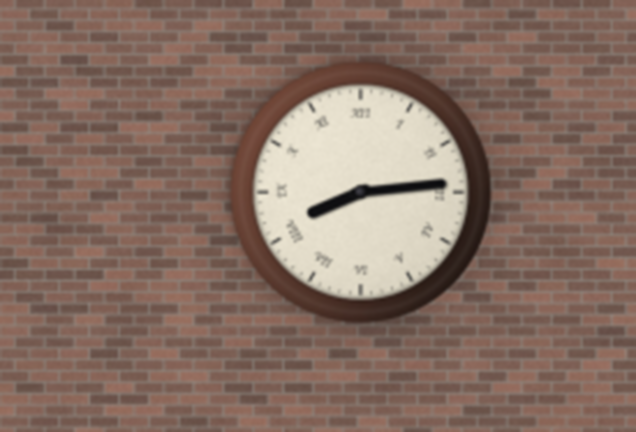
8:14
